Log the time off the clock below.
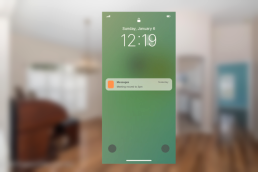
12:19
